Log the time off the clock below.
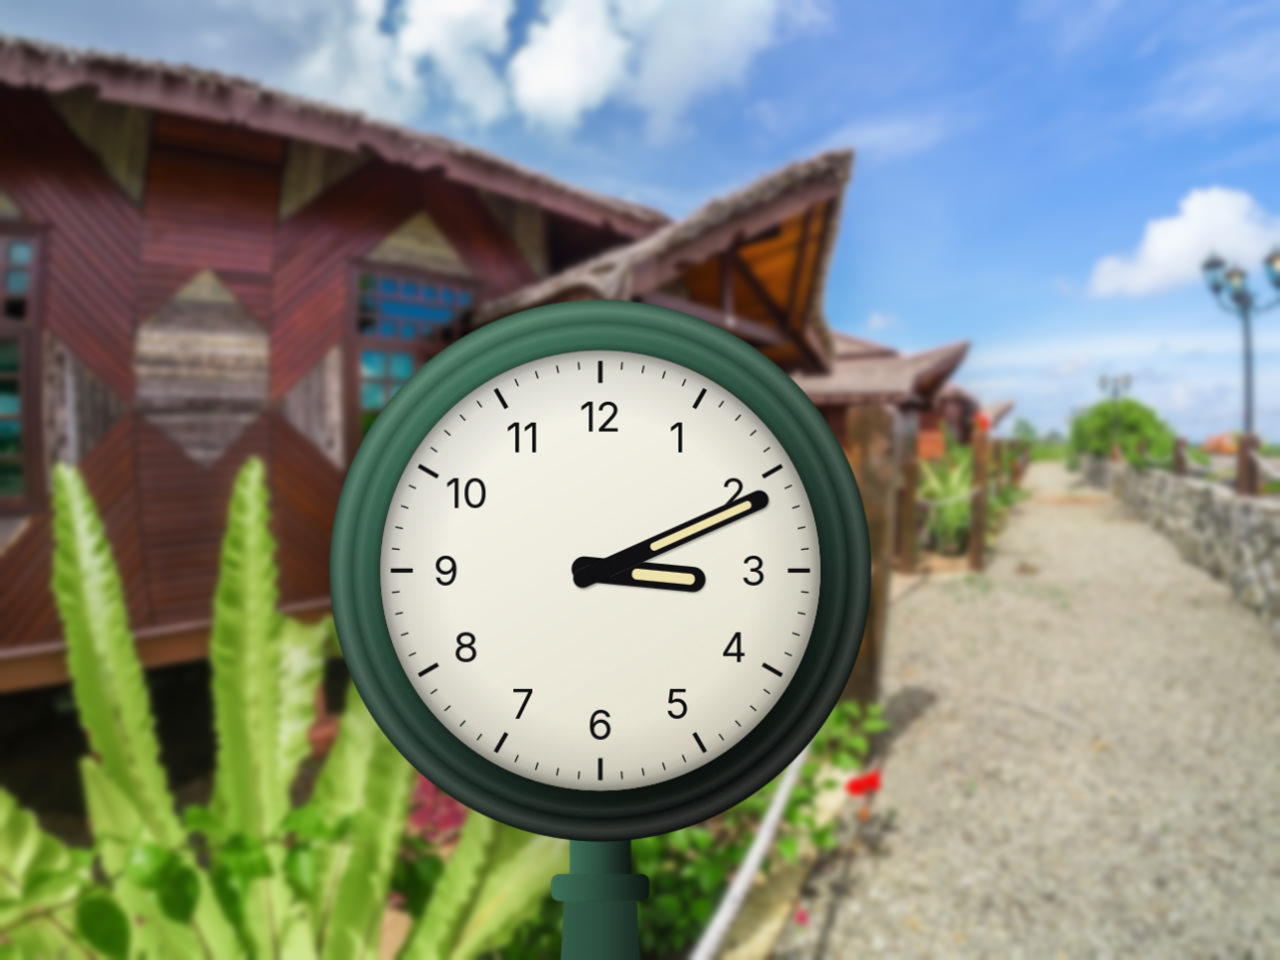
3:11
